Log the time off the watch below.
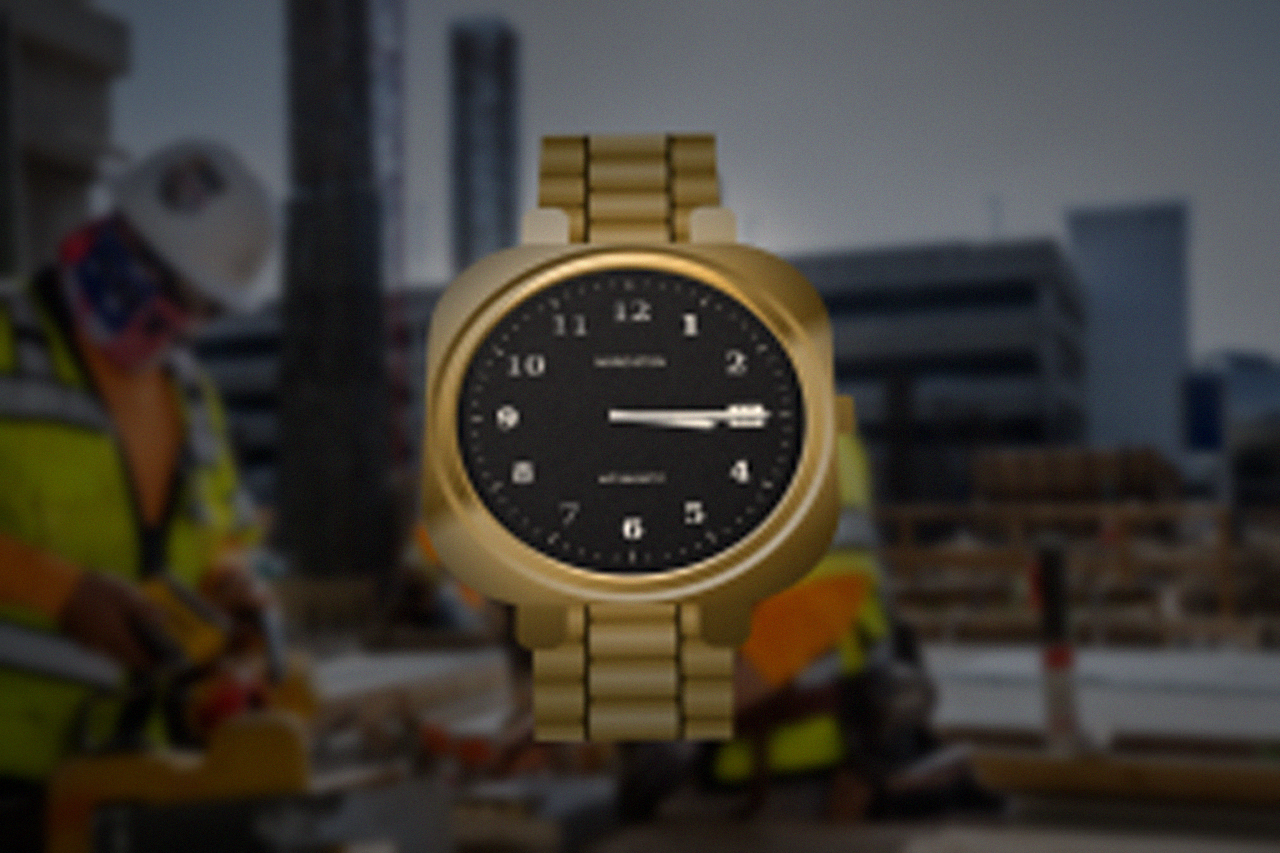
3:15
